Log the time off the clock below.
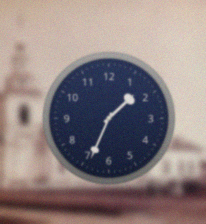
1:34
